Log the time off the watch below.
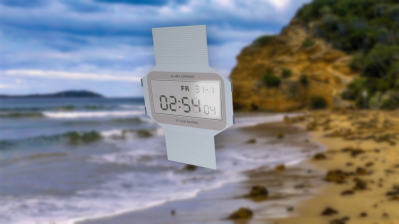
2:54:04
